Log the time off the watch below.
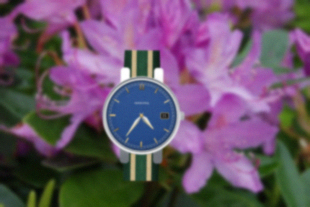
4:36
